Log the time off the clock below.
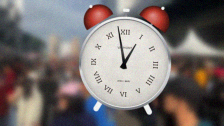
12:58
